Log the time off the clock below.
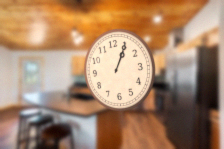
1:05
